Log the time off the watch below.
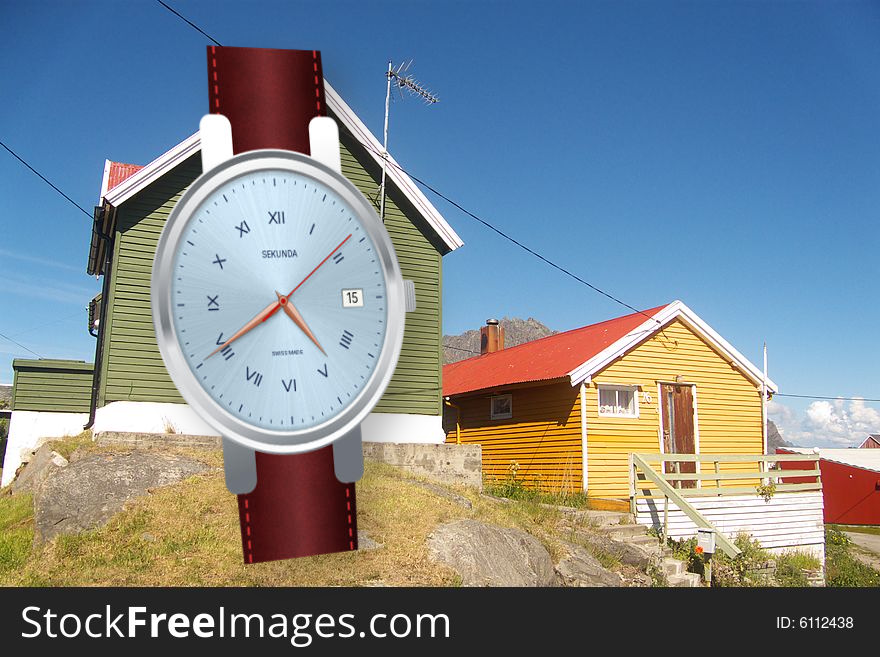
4:40:09
